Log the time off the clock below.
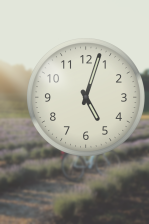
5:03
